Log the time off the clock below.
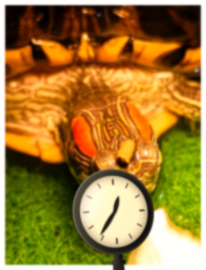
12:36
